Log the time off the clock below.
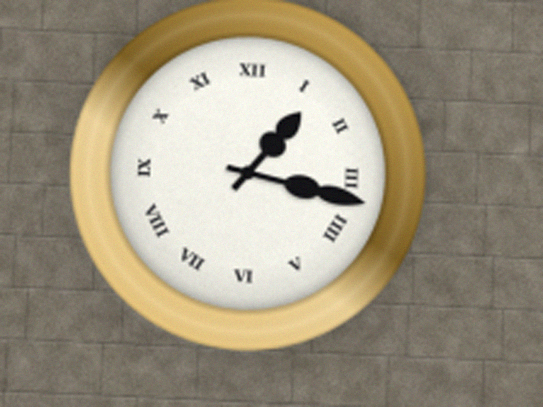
1:17
